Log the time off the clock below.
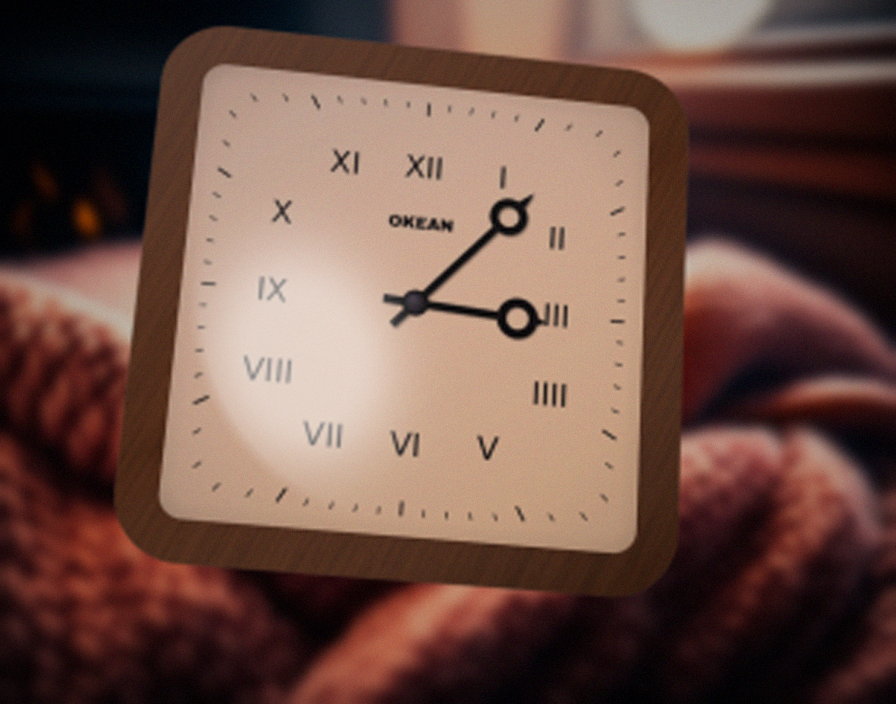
3:07
